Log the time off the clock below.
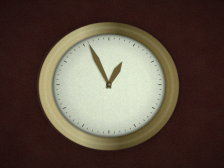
12:56
